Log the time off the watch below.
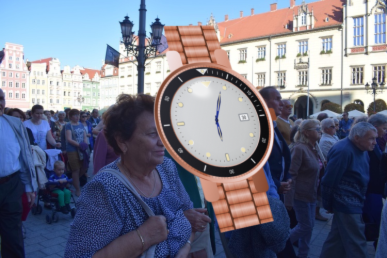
6:04
